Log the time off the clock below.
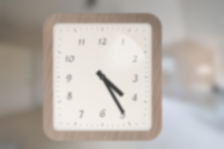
4:25
